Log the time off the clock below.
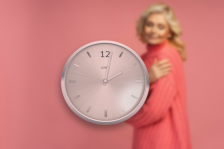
2:02
